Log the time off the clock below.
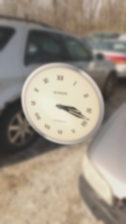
3:18
